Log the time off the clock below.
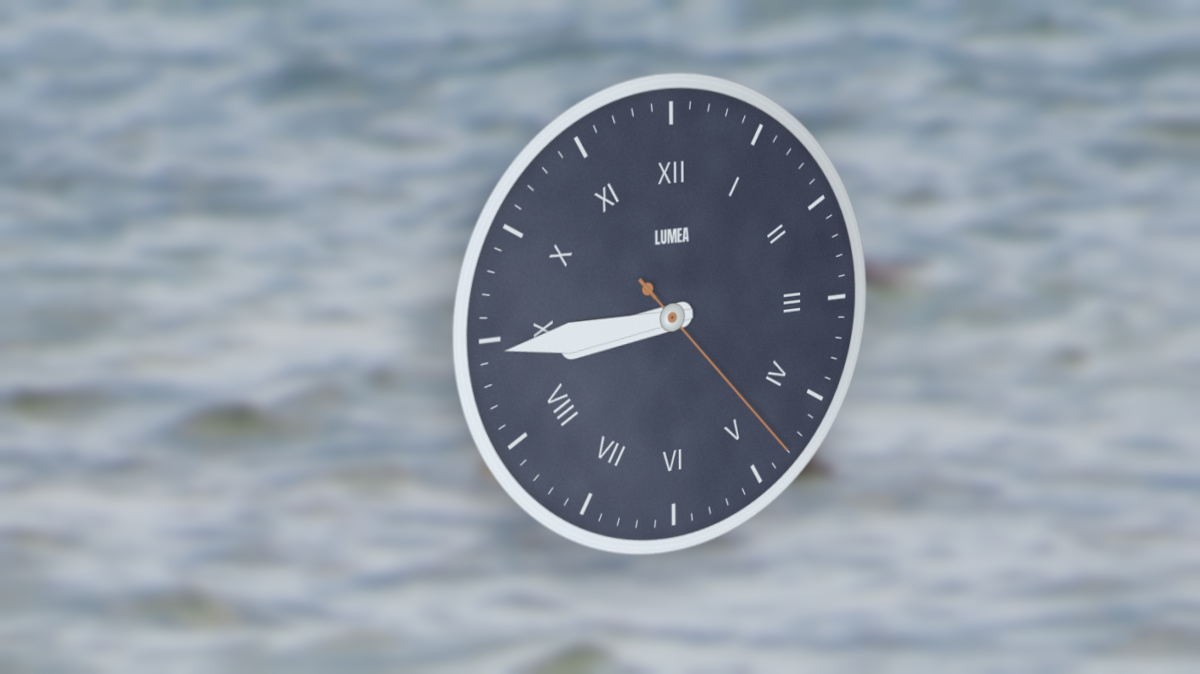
8:44:23
